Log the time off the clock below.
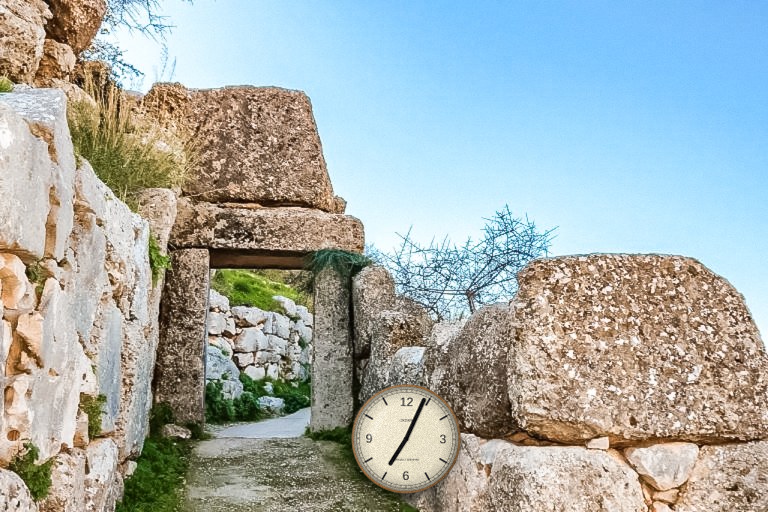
7:04
